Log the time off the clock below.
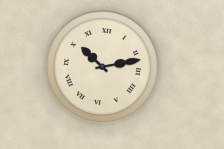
10:12
